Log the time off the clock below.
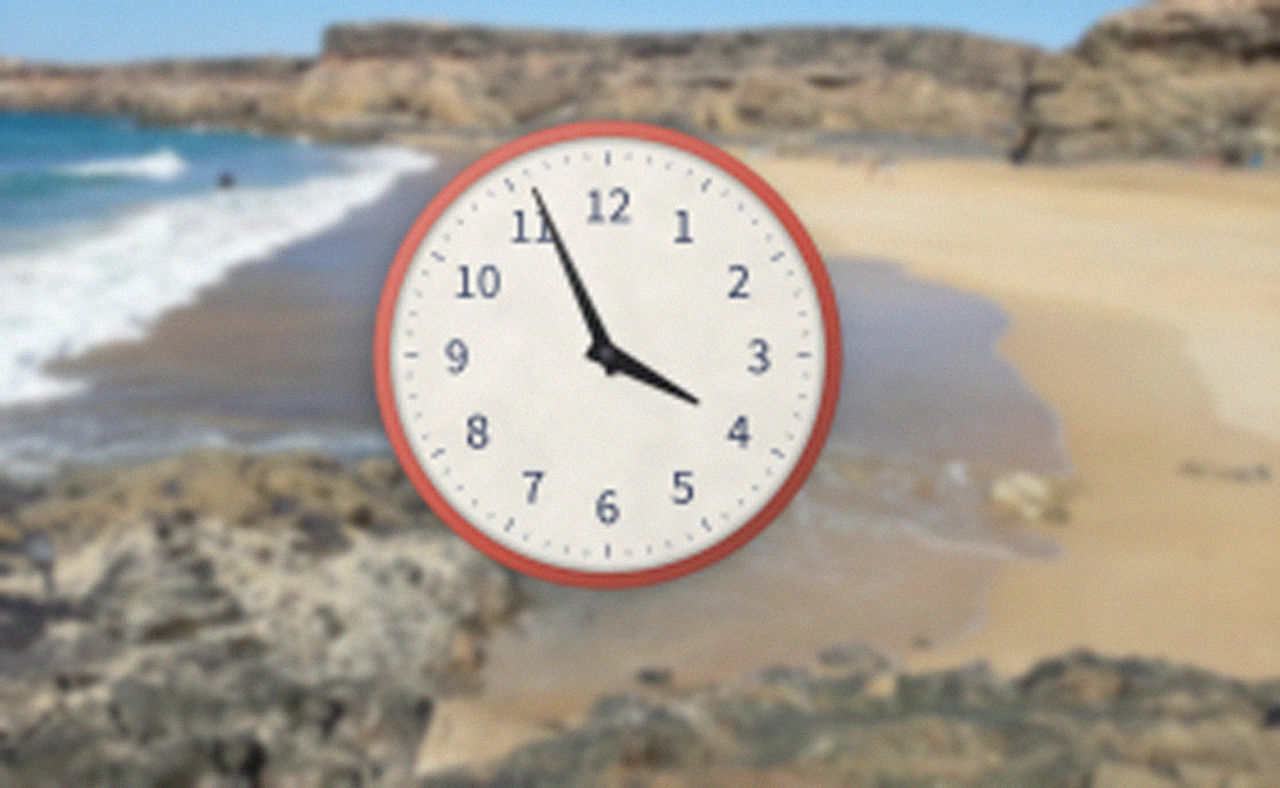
3:56
